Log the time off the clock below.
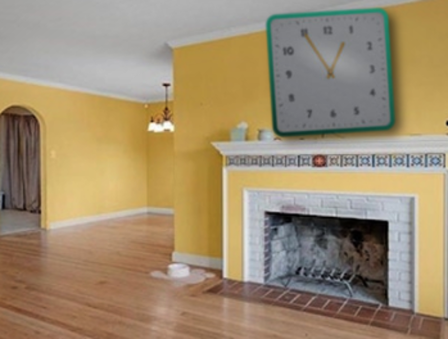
12:55
